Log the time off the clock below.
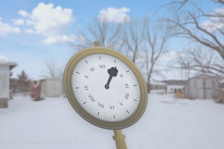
1:06
